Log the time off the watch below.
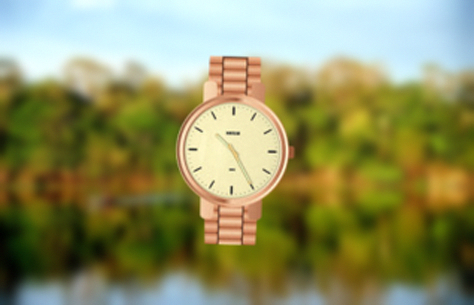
10:25
